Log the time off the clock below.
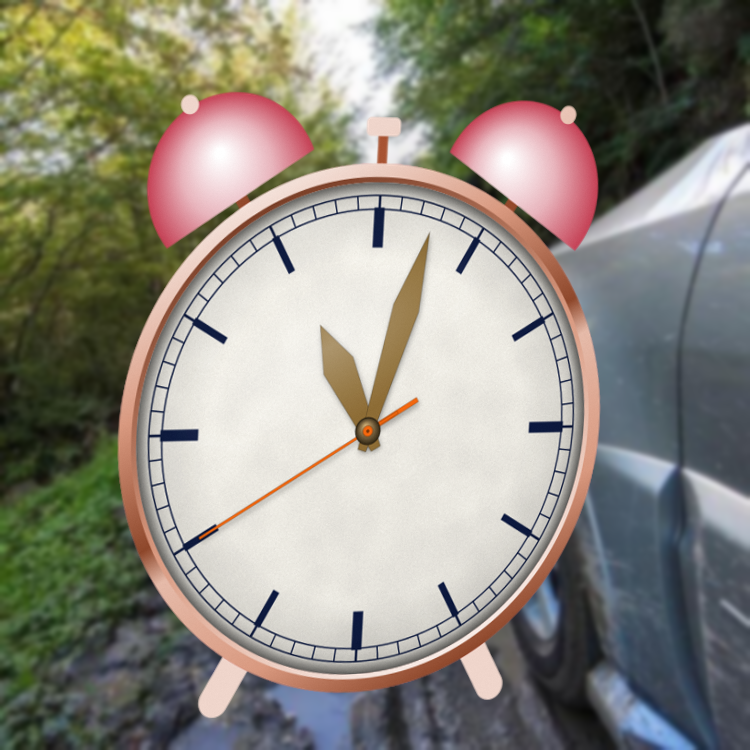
11:02:40
